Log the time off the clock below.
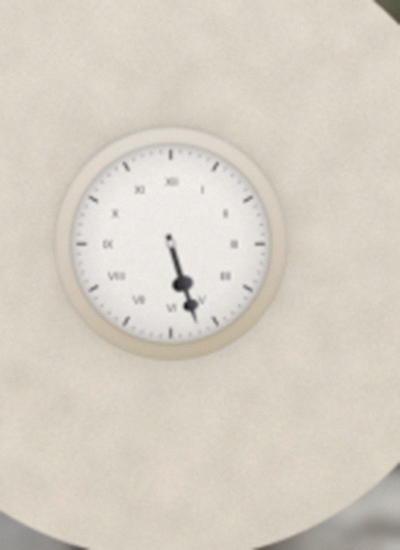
5:27
